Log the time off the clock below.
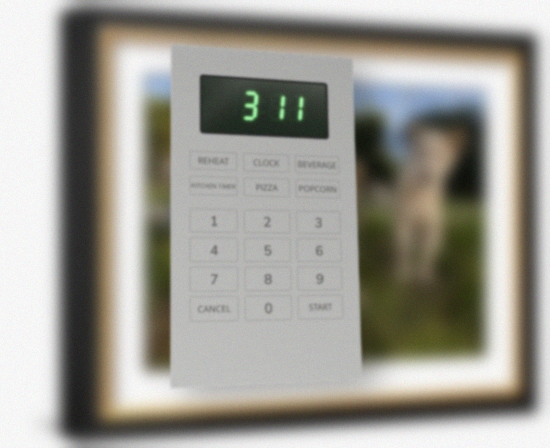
3:11
